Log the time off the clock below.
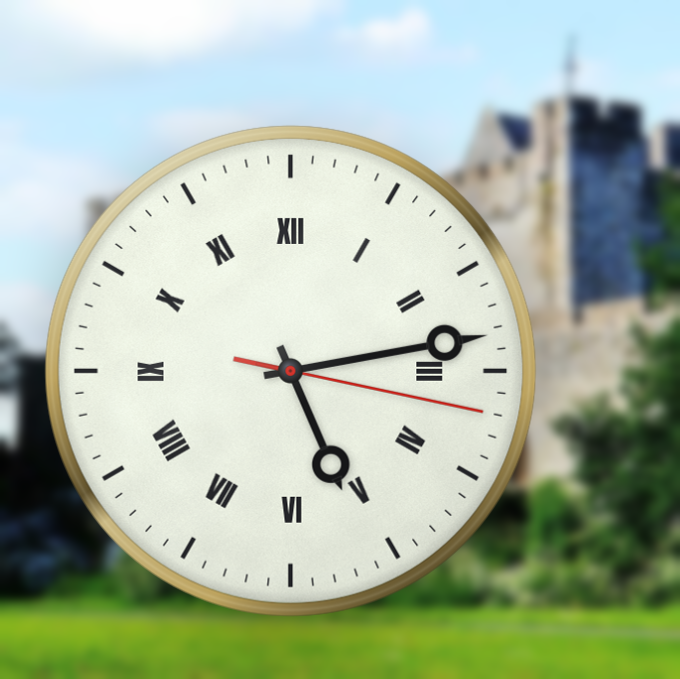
5:13:17
